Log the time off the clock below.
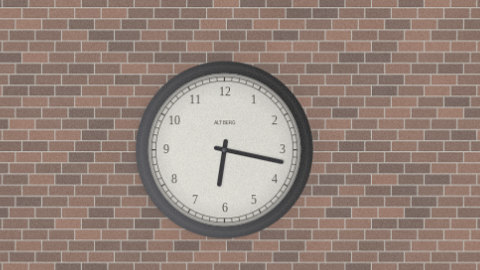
6:17
